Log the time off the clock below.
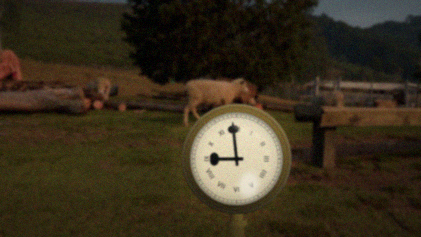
8:59
